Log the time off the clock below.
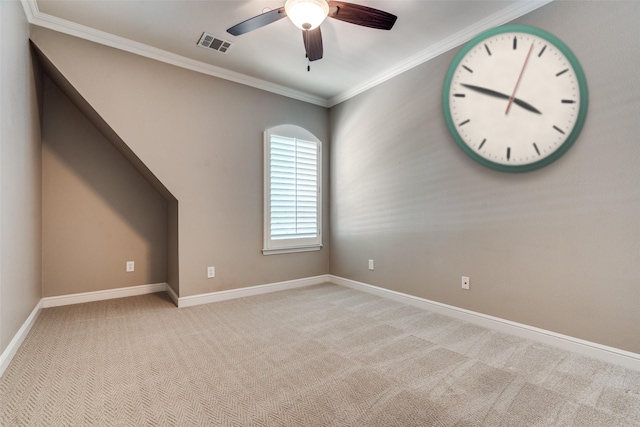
3:47:03
